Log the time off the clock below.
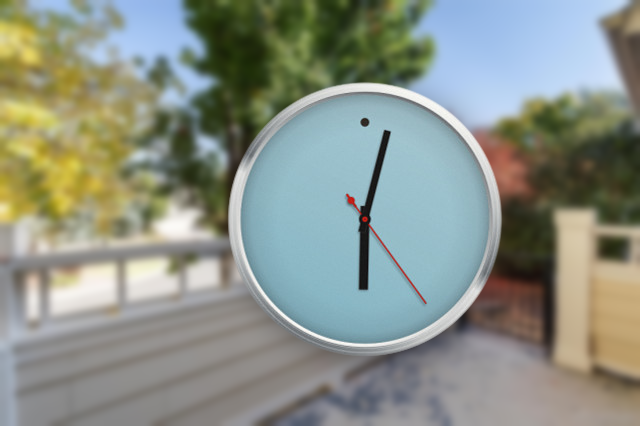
6:02:24
